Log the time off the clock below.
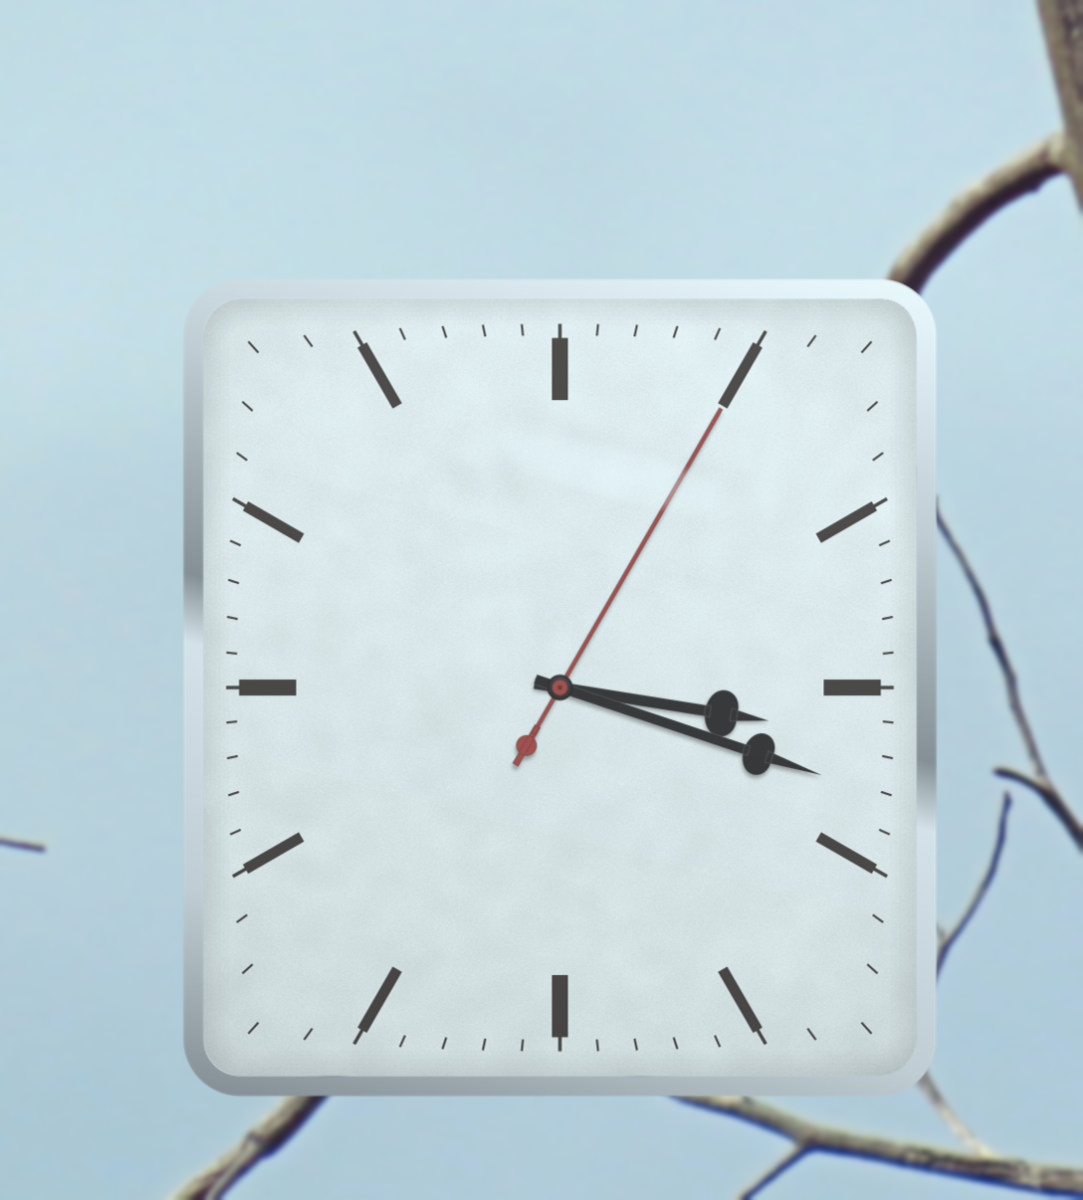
3:18:05
